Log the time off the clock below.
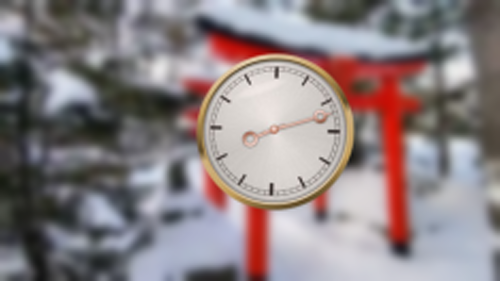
8:12
